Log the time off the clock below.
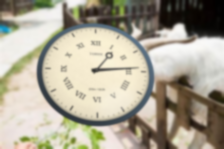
1:14
